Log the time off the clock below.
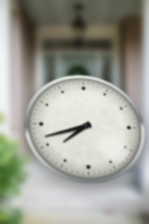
7:42
